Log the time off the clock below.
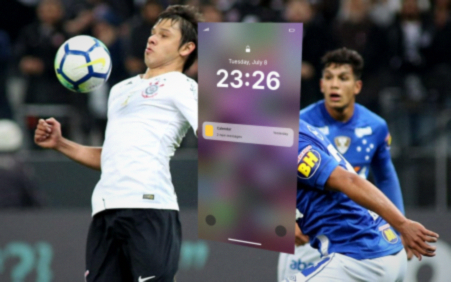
23:26
